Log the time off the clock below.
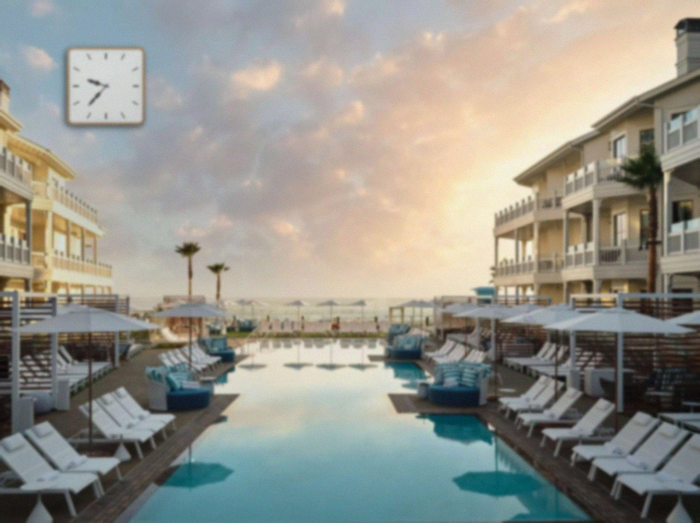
9:37
